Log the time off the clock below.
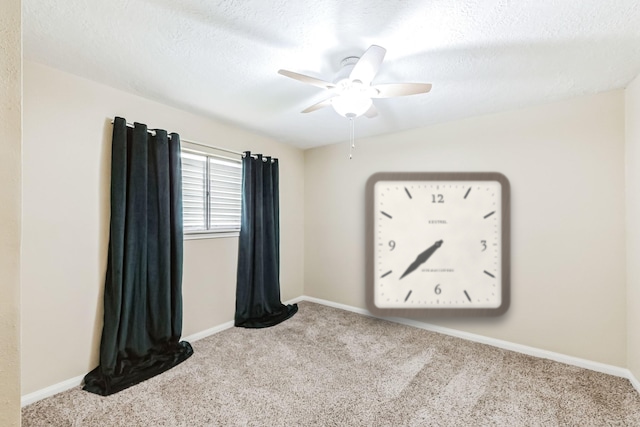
7:38
